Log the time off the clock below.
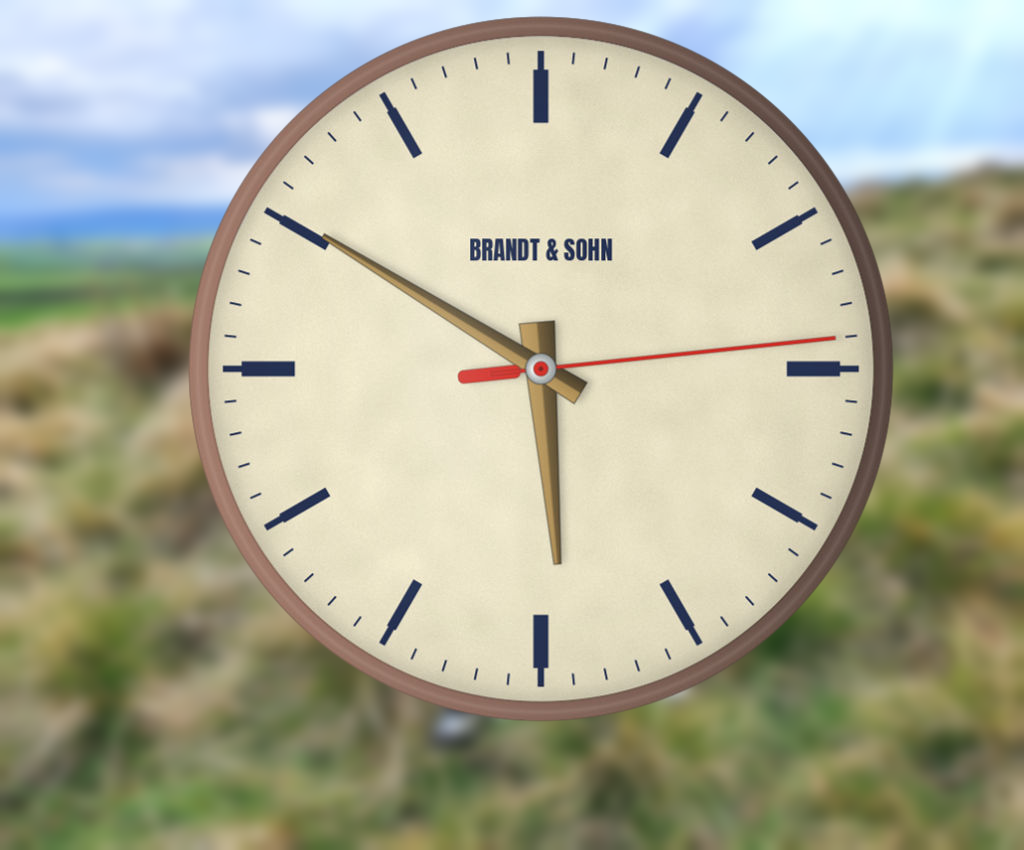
5:50:14
